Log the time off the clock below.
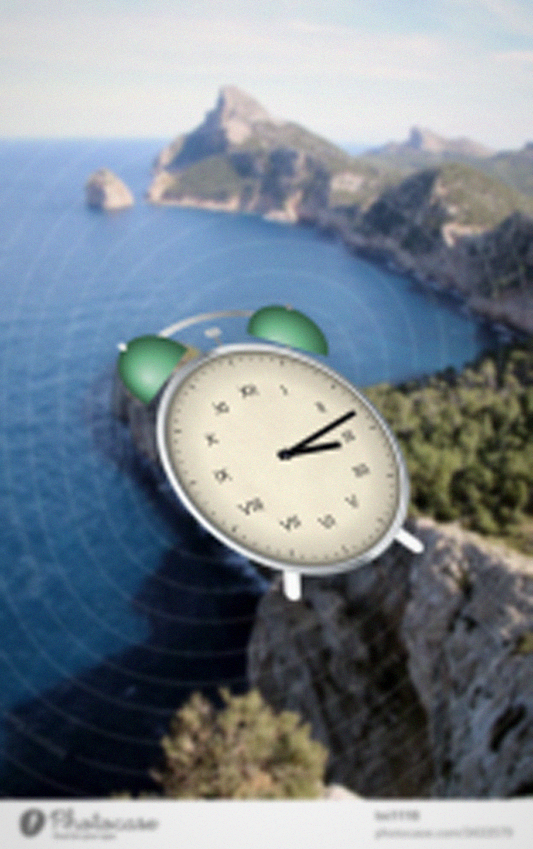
3:13
